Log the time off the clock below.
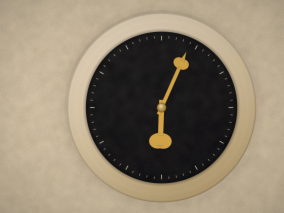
6:04
